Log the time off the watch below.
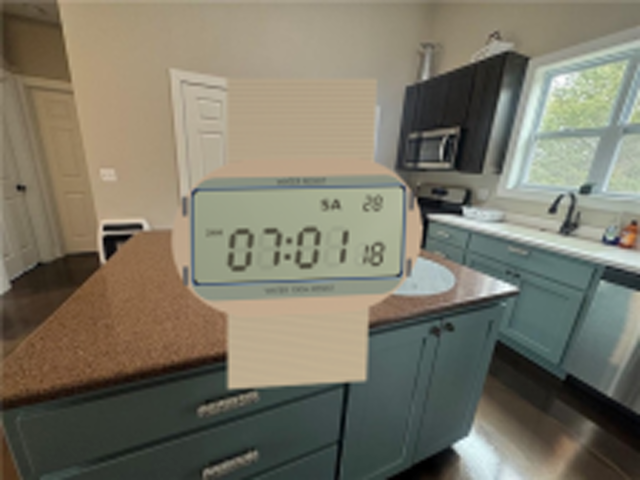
7:01:18
